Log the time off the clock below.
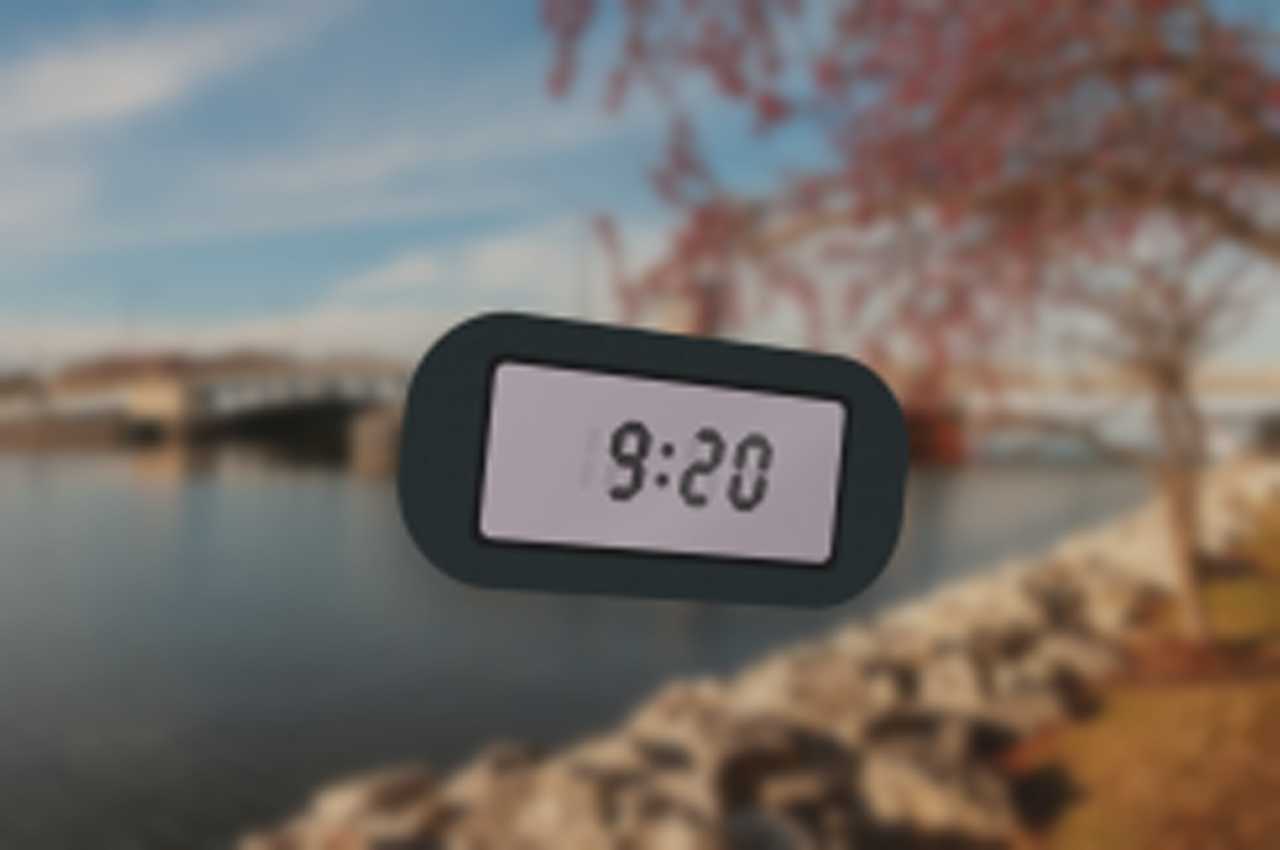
9:20
